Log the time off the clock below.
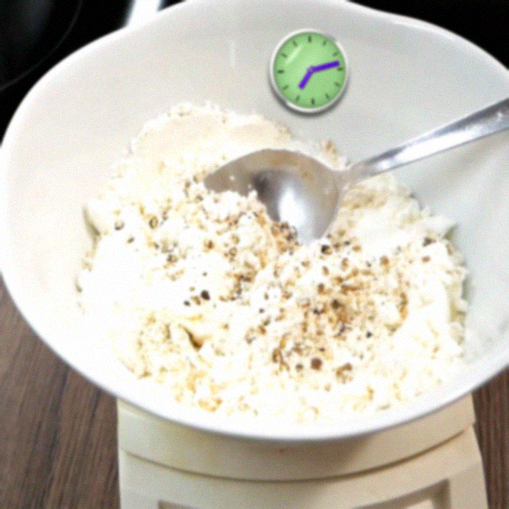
7:13
